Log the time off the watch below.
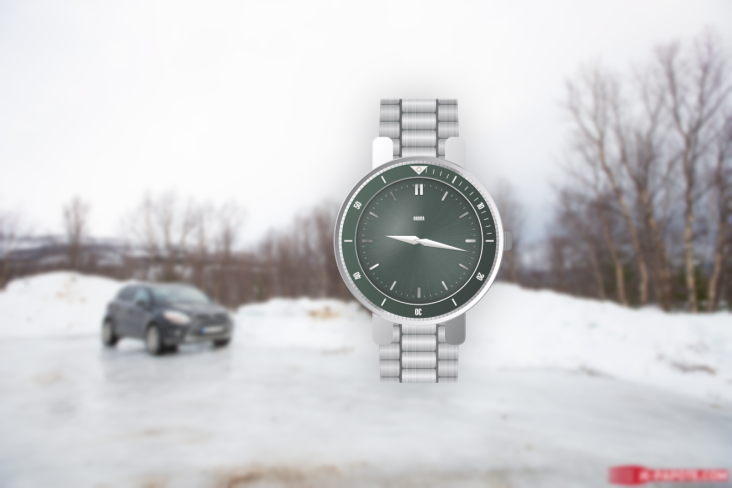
9:17
